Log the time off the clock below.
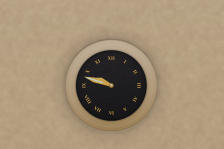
9:48
